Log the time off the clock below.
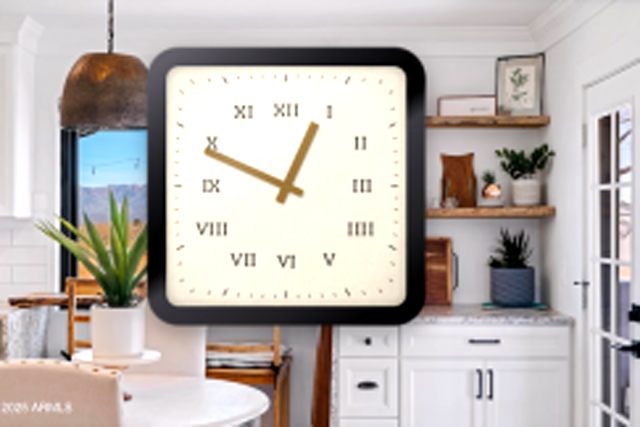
12:49
